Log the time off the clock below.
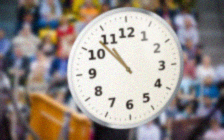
10:53
